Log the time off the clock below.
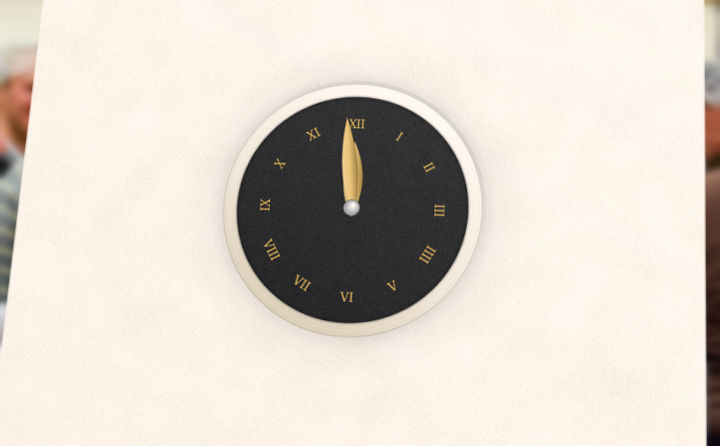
11:59
